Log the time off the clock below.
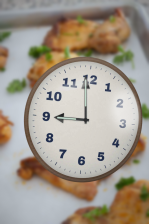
8:59
